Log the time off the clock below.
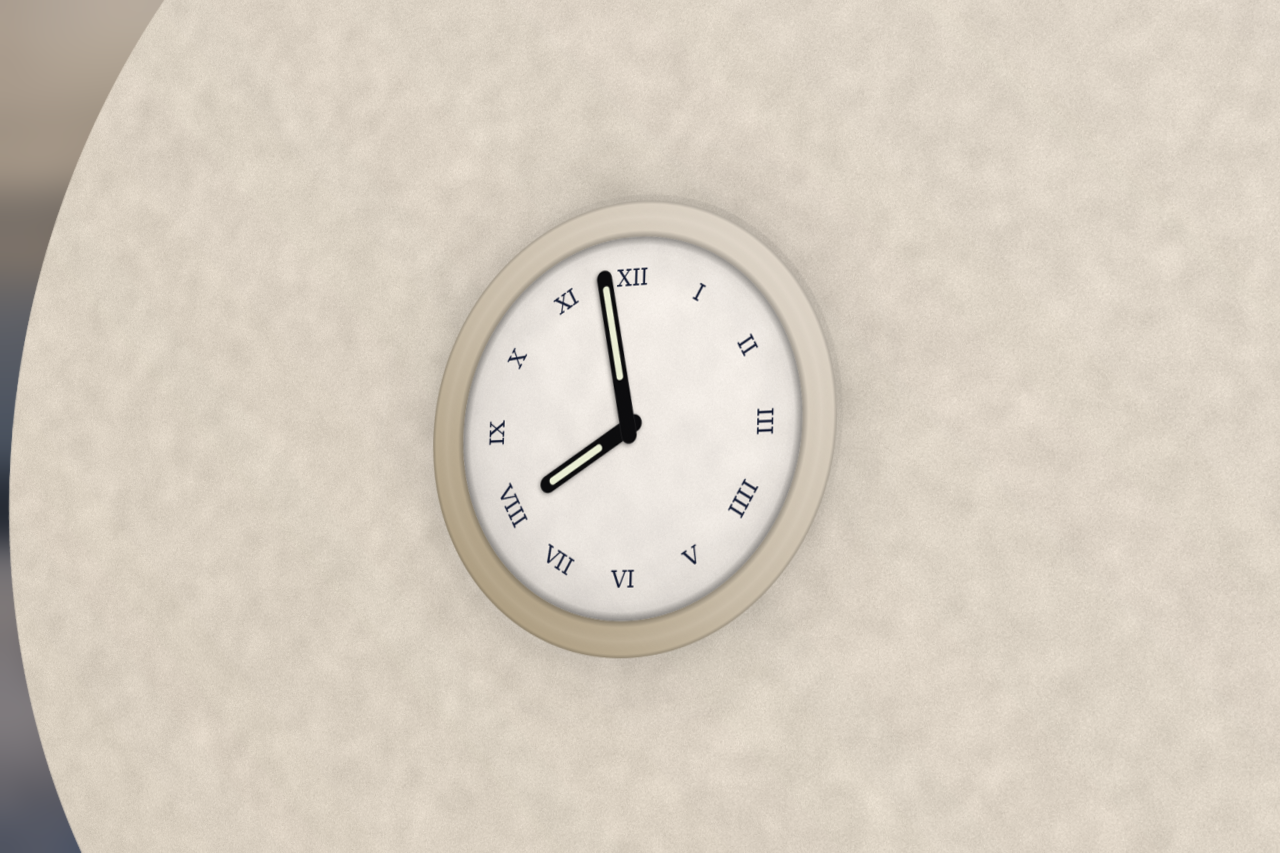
7:58
